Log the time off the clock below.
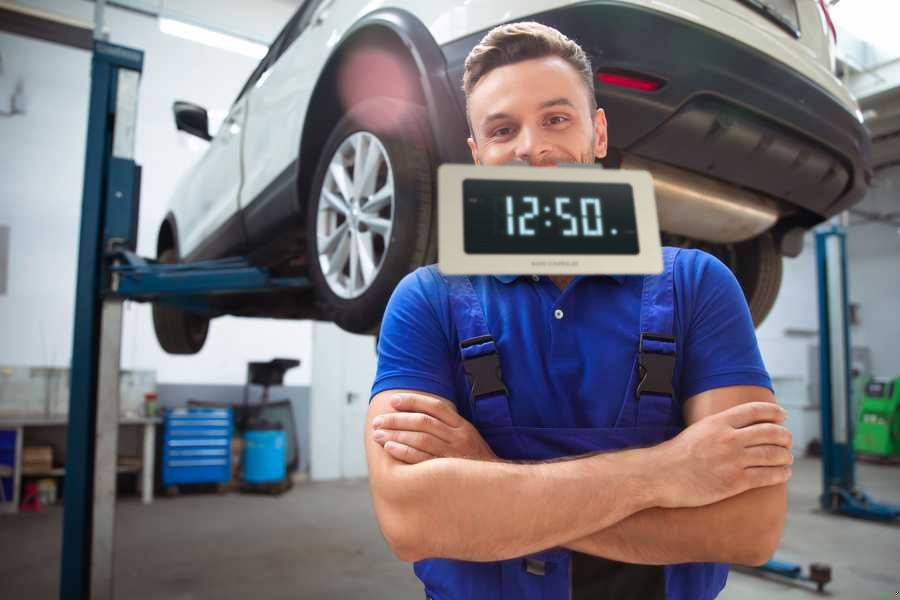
12:50
